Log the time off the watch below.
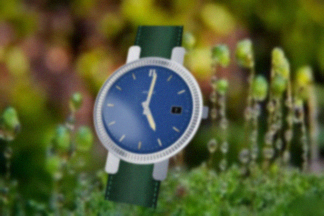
5:01
